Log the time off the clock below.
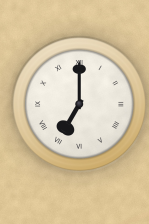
7:00
